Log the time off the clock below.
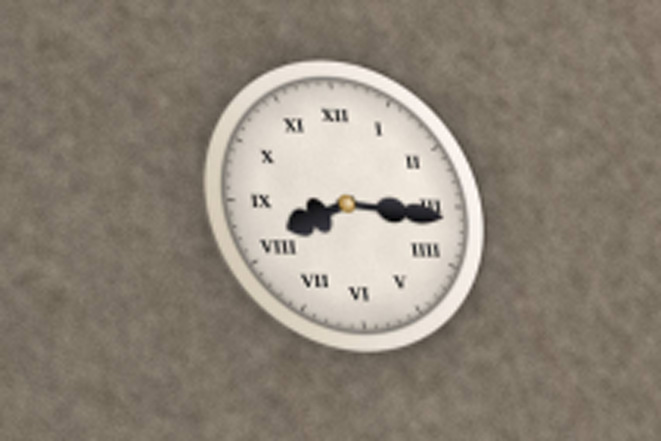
8:16
